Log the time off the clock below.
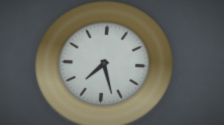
7:27
